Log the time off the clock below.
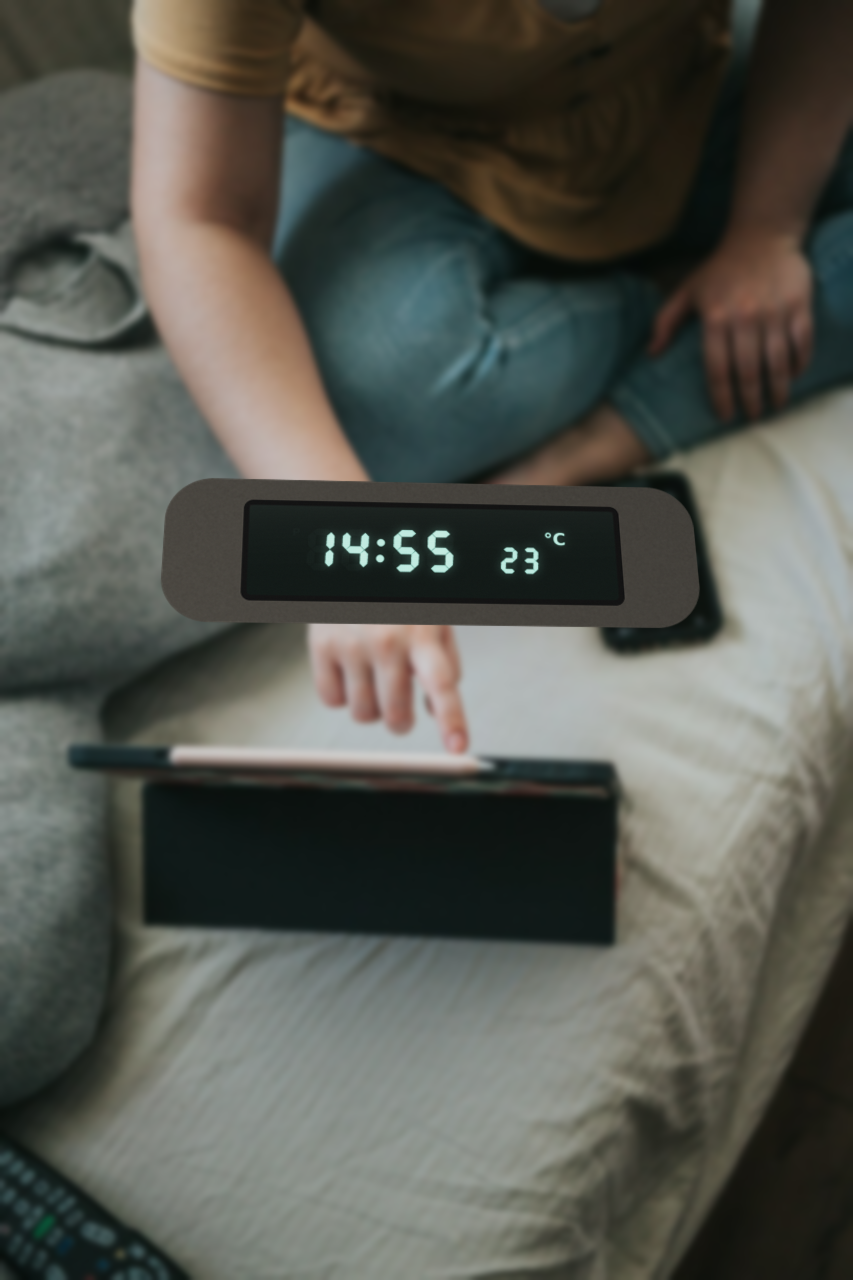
14:55
